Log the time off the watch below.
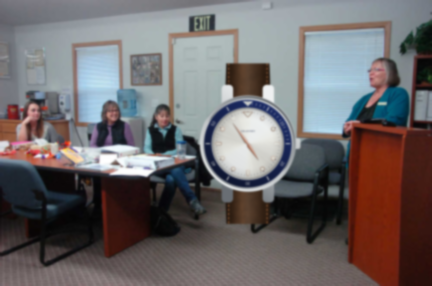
4:54
